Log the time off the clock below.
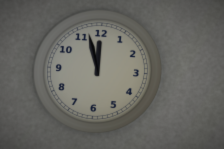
11:57
